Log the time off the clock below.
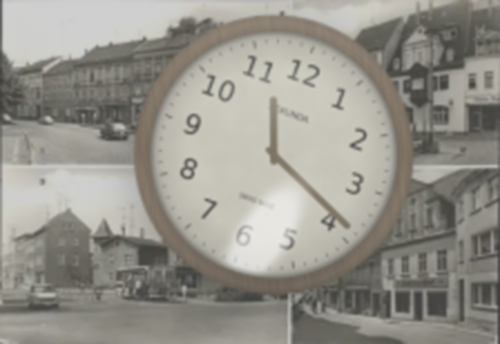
11:19
